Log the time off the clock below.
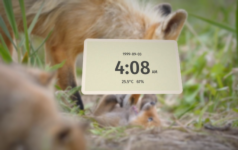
4:08
